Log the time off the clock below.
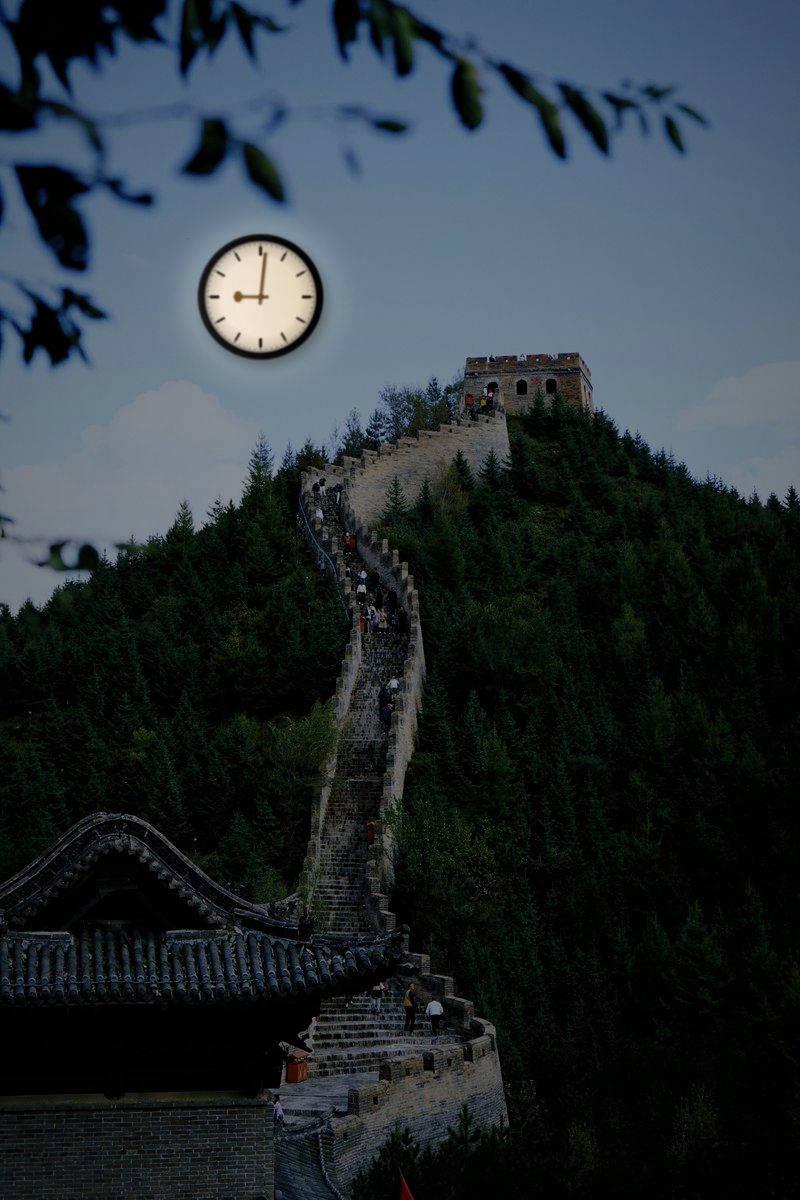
9:01
